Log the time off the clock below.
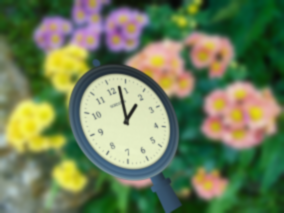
2:03
